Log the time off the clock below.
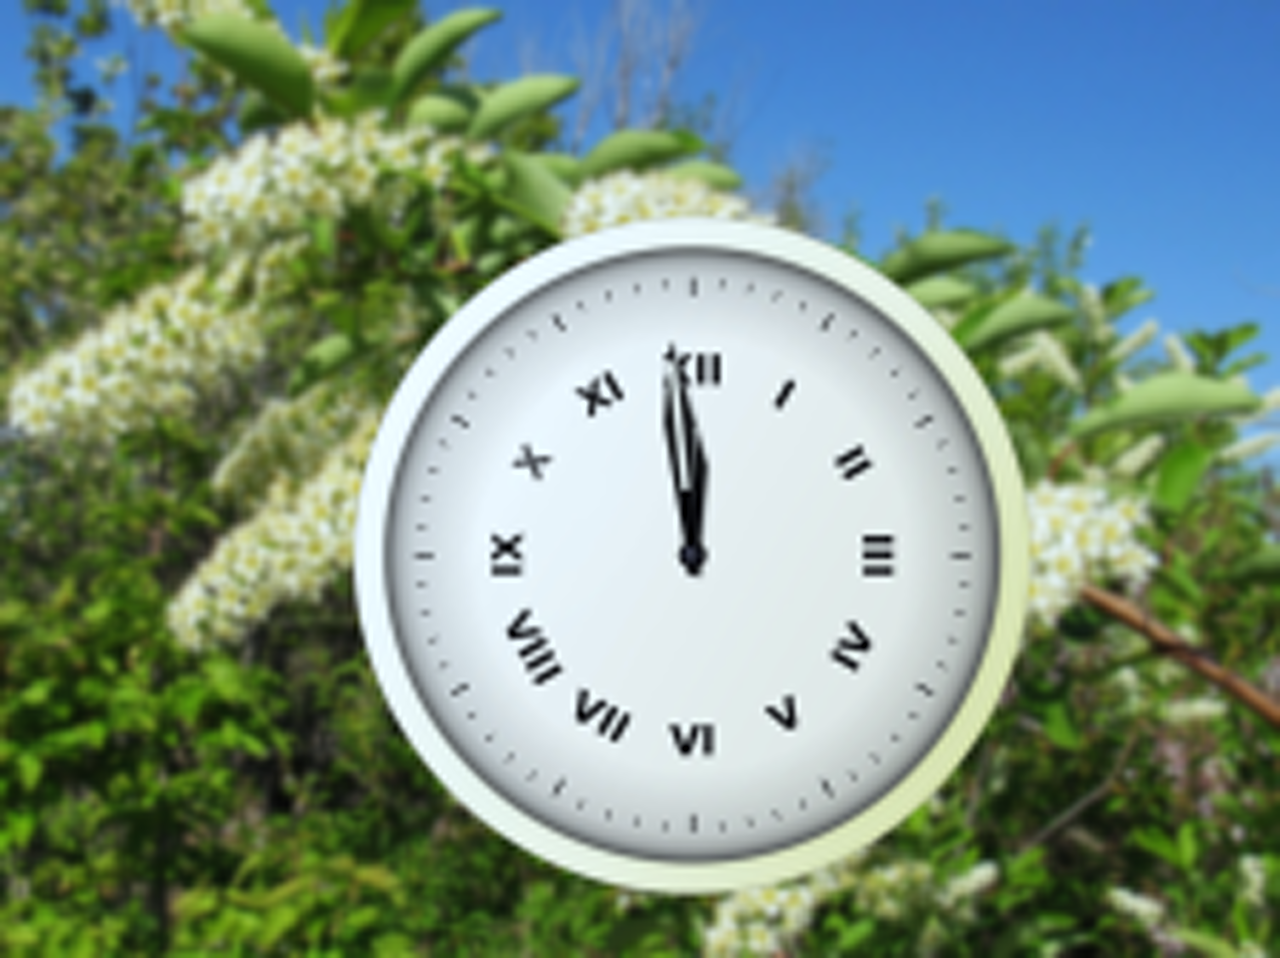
11:59
